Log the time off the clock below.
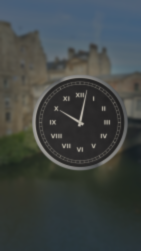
10:02
